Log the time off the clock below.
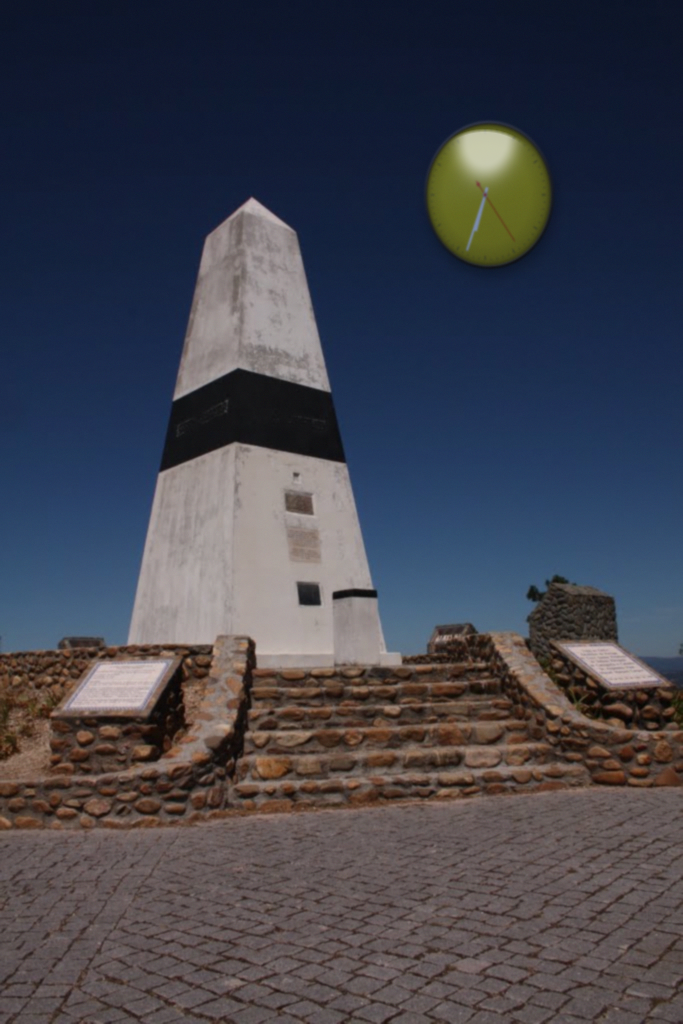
6:33:24
